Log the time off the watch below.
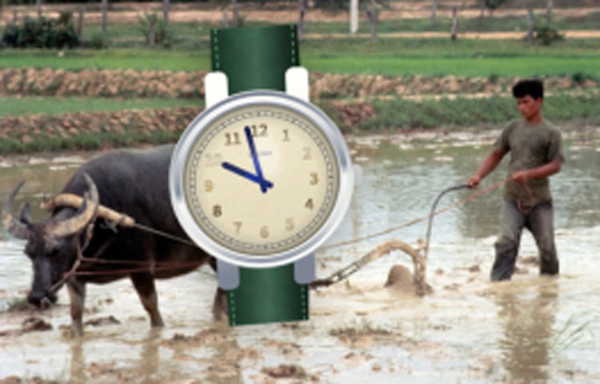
9:58
